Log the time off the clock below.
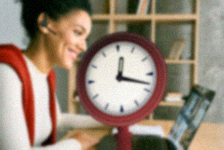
12:18
